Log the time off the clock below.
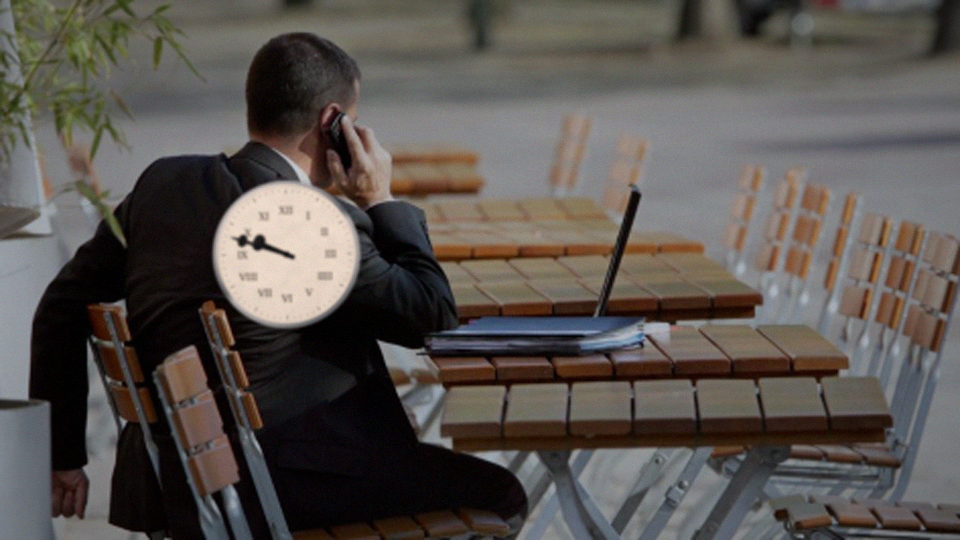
9:48
